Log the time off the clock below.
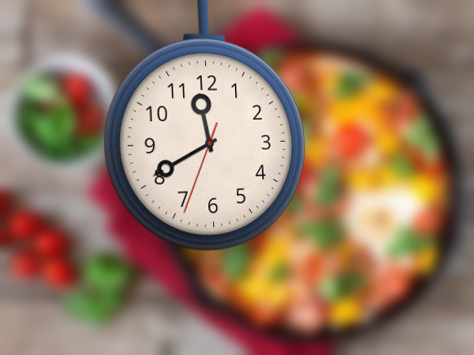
11:40:34
